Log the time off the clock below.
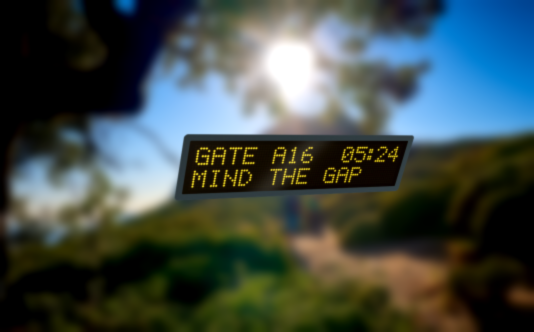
5:24
